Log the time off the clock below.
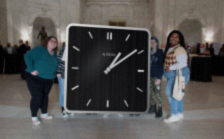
1:09
